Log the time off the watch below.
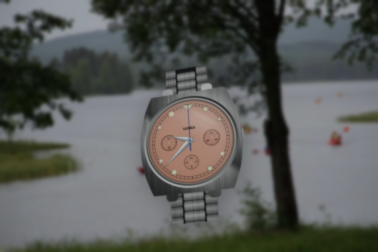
9:38
